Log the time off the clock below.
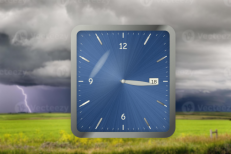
3:16
